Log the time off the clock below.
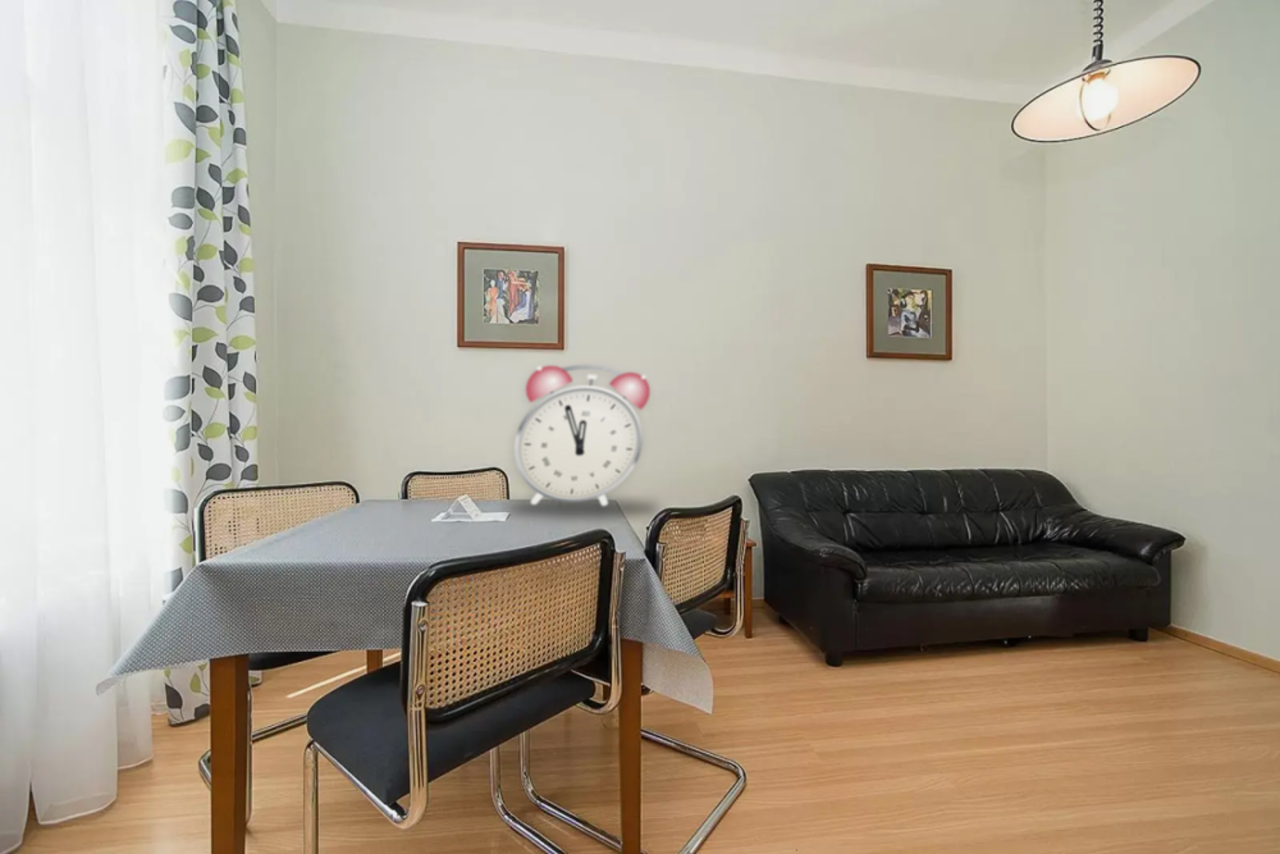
11:56
